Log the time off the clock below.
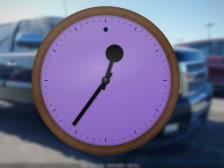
12:36
